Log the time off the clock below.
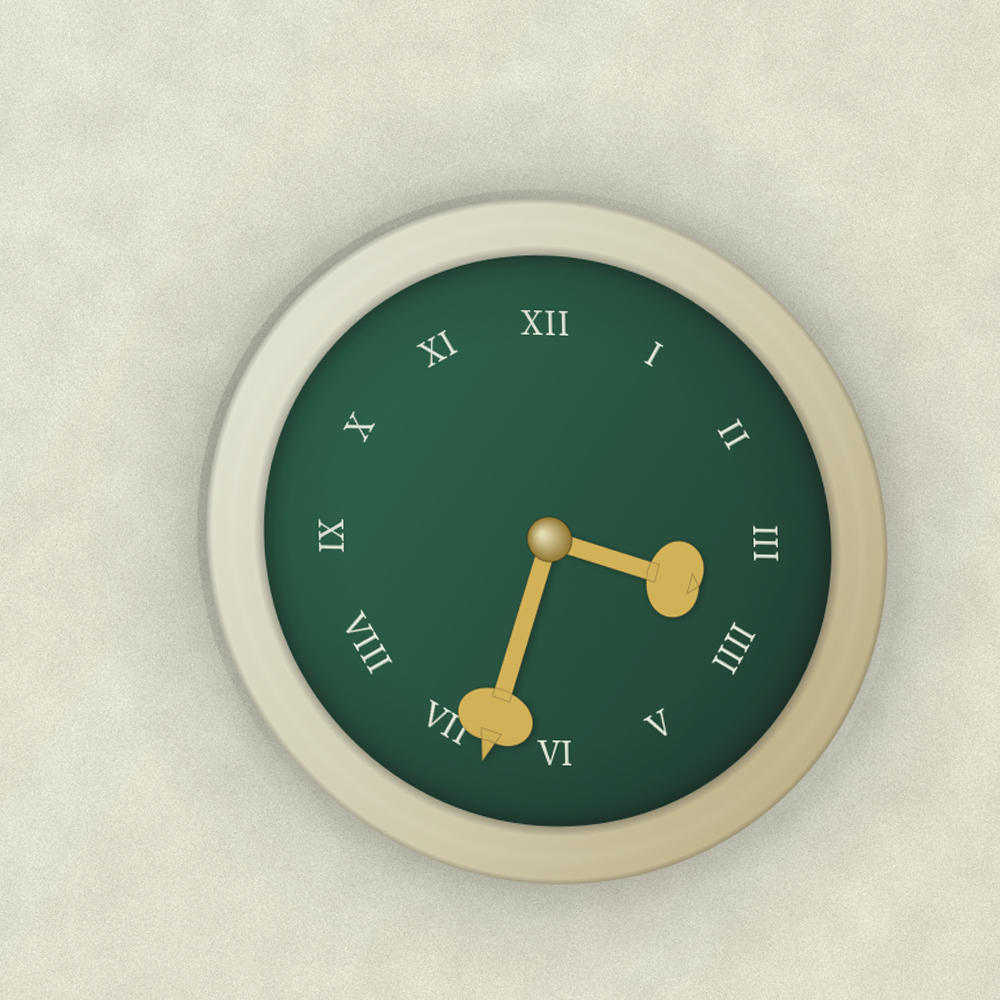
3:33
